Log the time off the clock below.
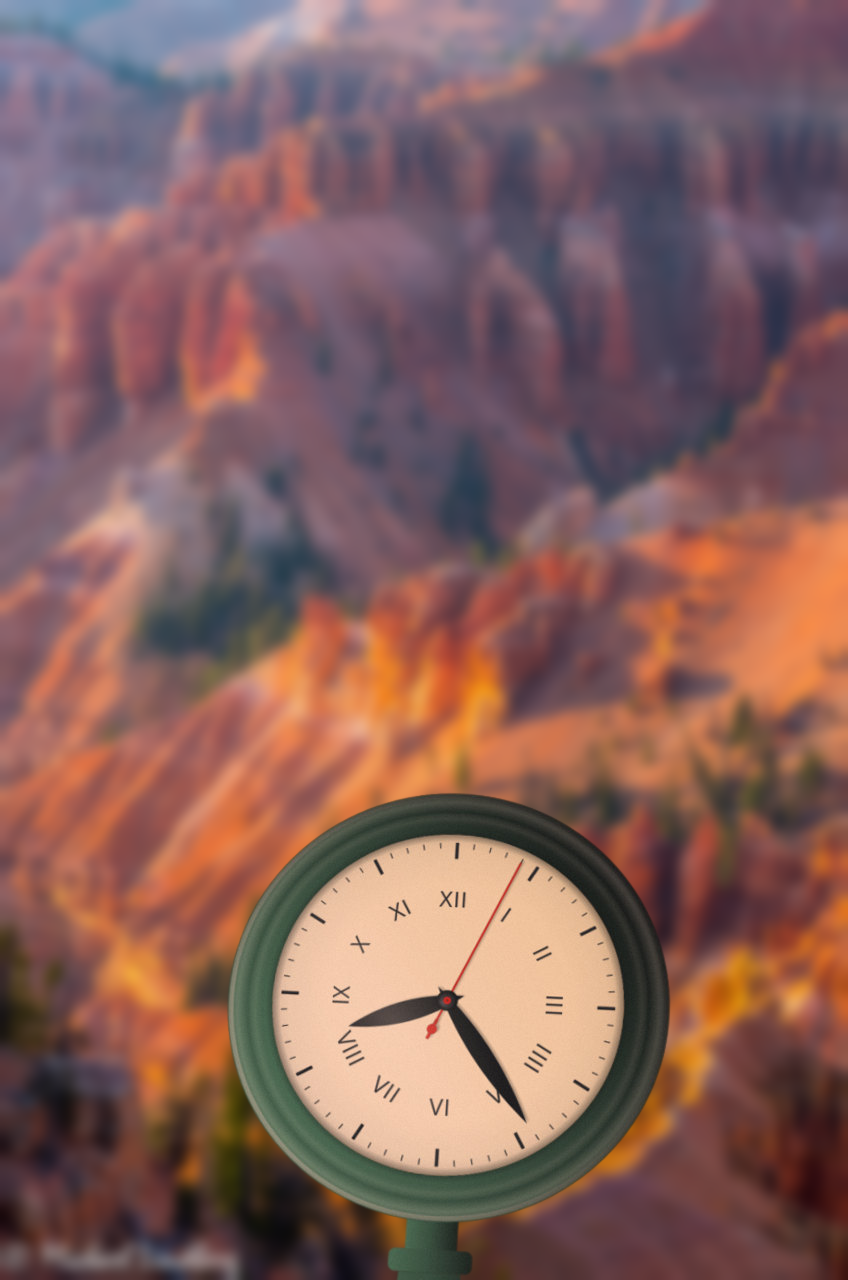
8:24:04
